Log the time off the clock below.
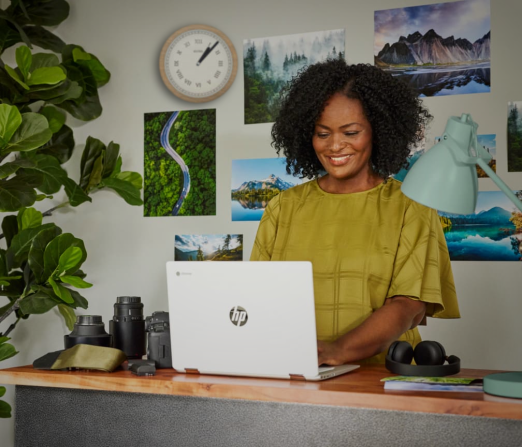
1:07
